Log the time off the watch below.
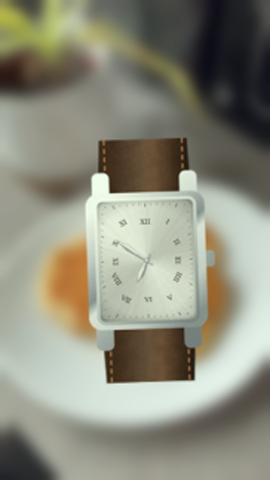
6:51
